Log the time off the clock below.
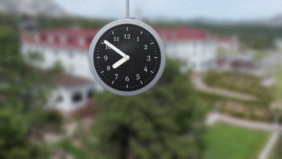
7:51
